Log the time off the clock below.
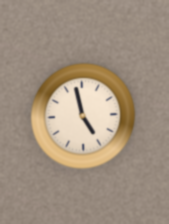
4:58
